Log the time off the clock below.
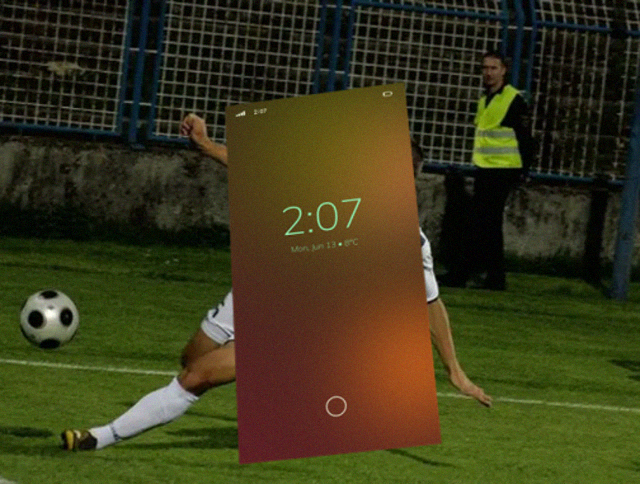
2:07
